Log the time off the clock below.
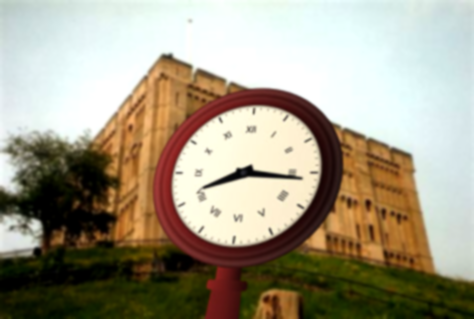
8:16
